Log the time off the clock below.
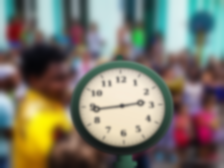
2:44
